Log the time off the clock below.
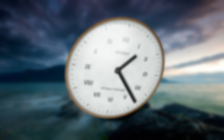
1:23
